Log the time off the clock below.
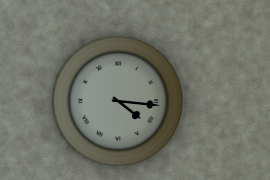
4:16
